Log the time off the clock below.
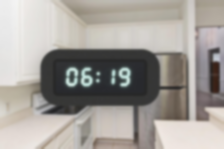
6:19
